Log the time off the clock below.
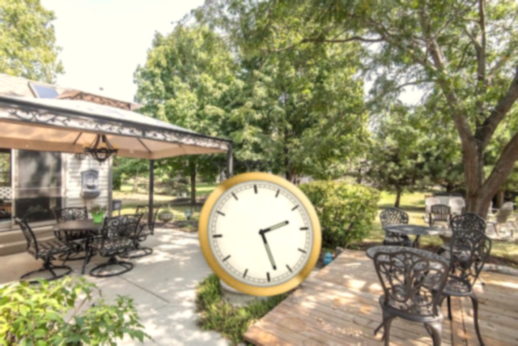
2:28
